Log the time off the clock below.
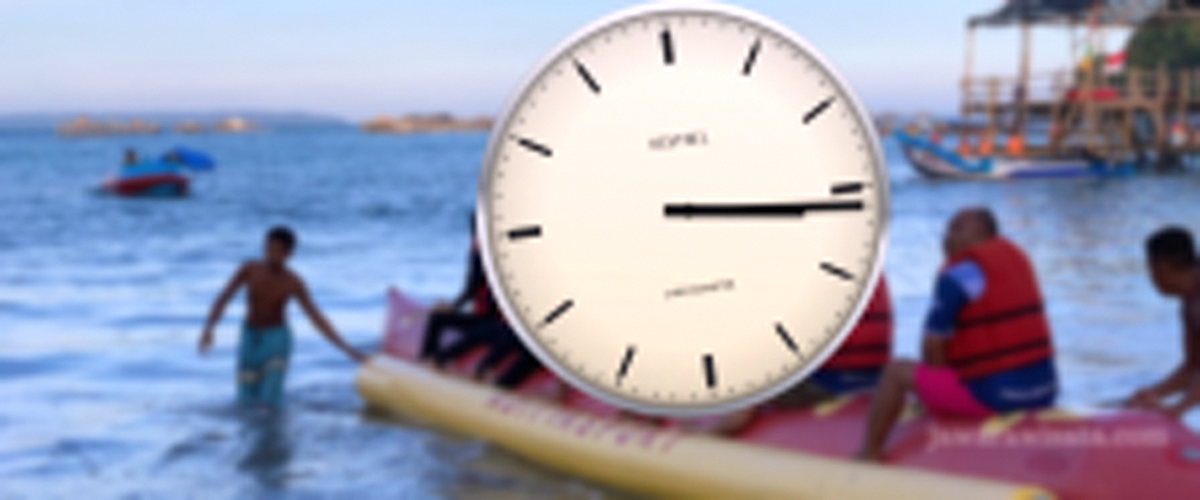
3:16
